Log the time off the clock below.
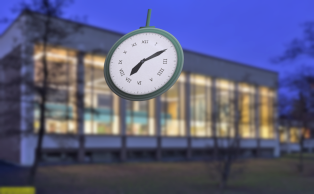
7:10
